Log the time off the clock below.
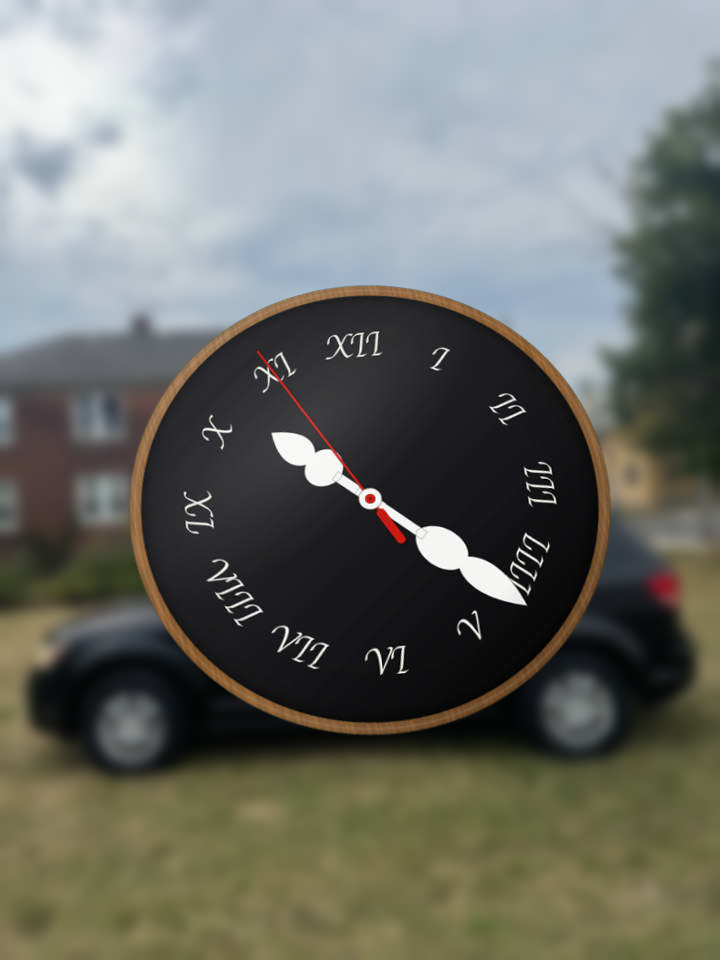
10:21:55
